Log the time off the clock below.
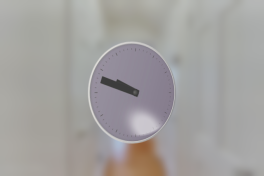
9:48
